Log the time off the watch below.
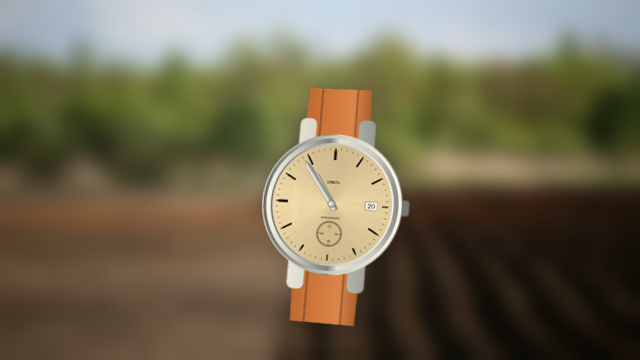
10:54
